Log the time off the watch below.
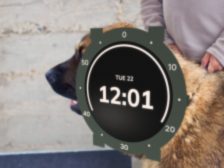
12:01
